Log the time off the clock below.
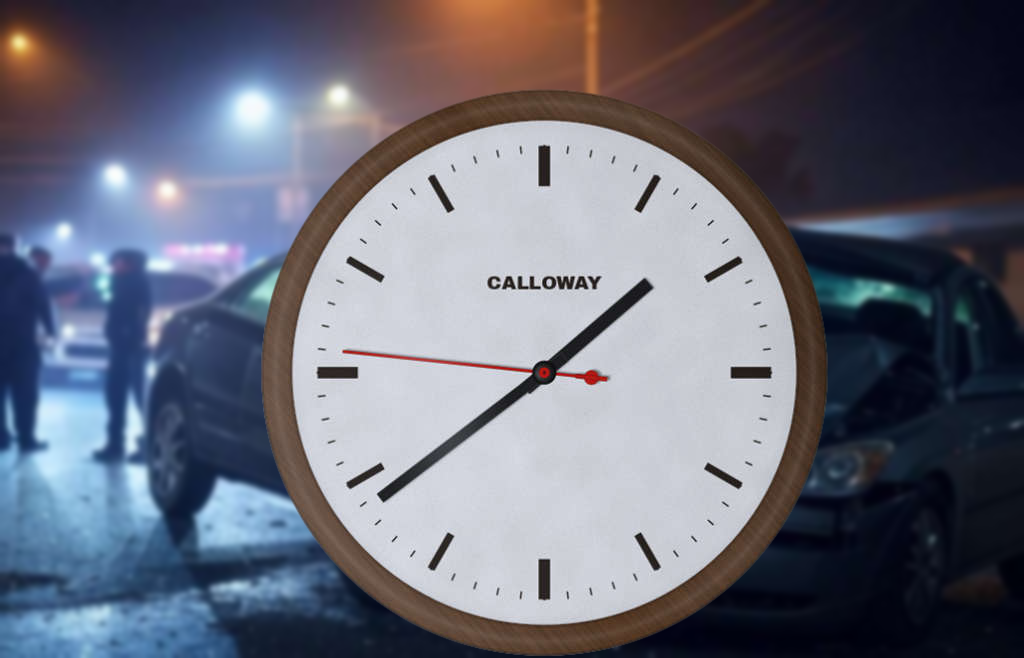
1:38:46
